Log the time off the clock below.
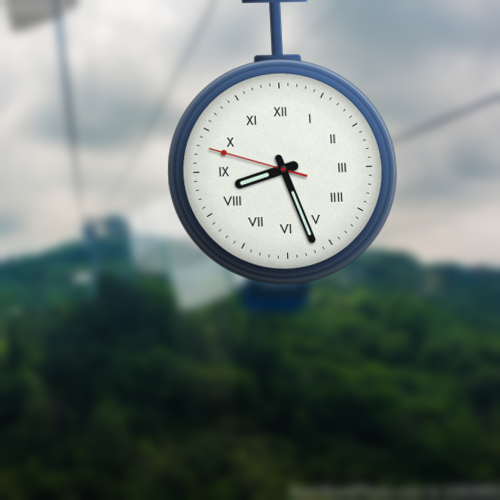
8:26:48
